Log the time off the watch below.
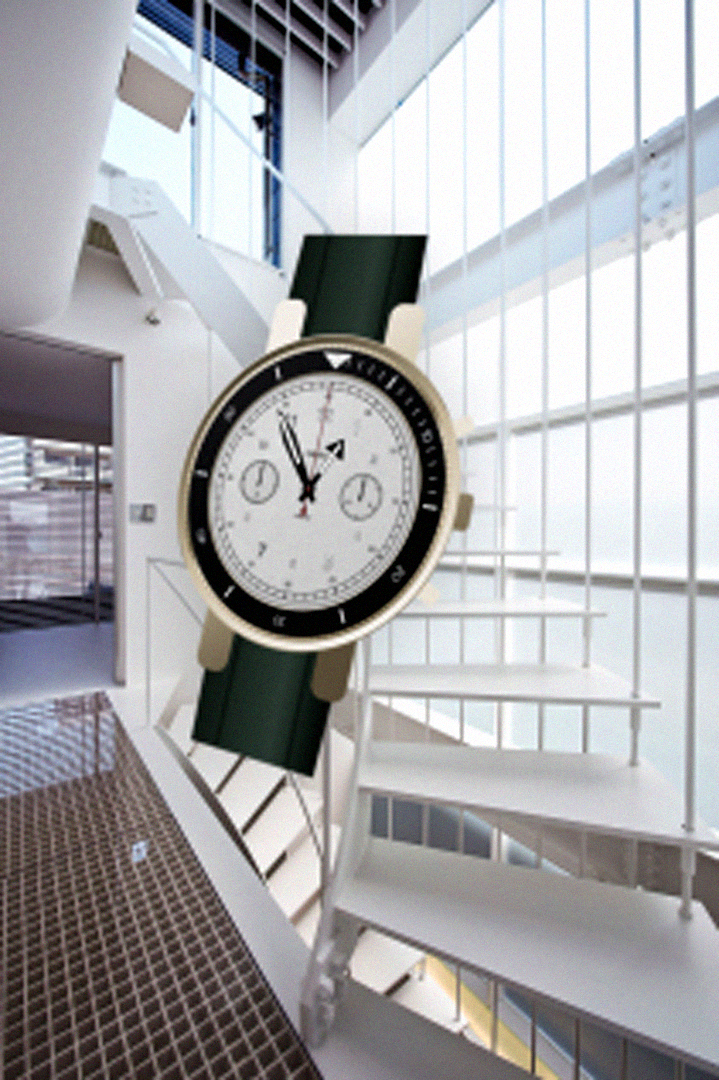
12:54
